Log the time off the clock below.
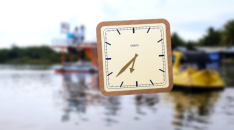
6:38
